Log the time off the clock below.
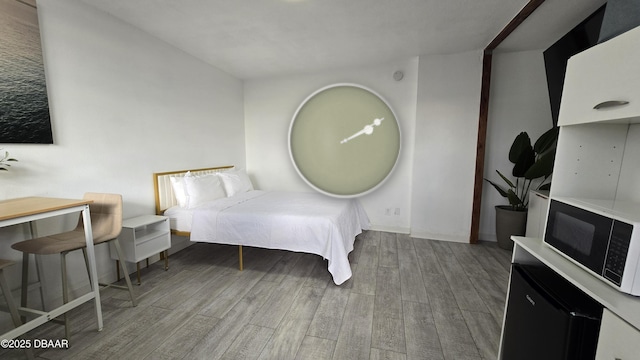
2:10
